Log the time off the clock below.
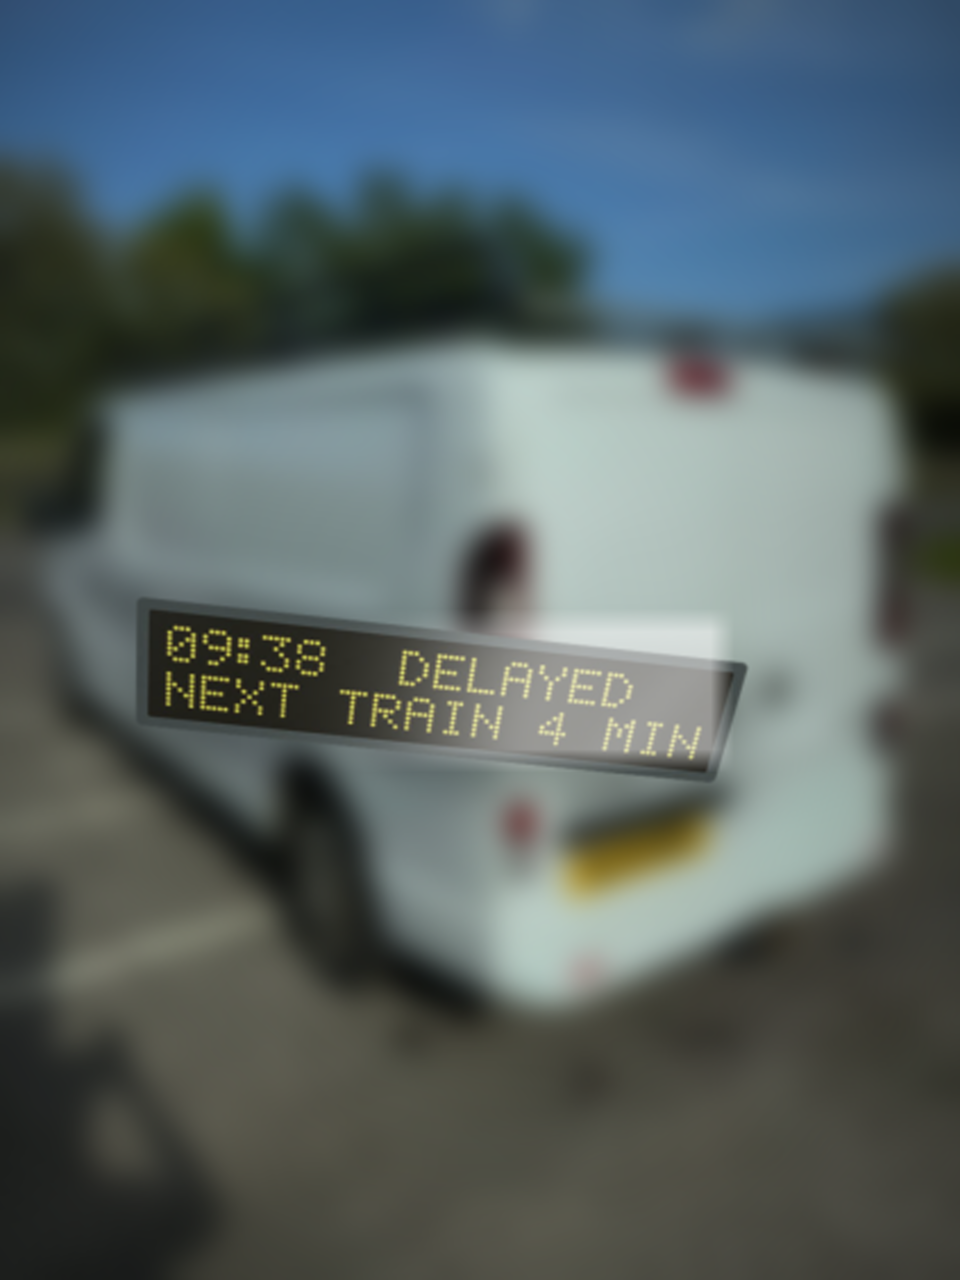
9:38
